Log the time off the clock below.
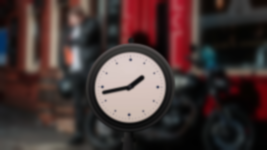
1:43
